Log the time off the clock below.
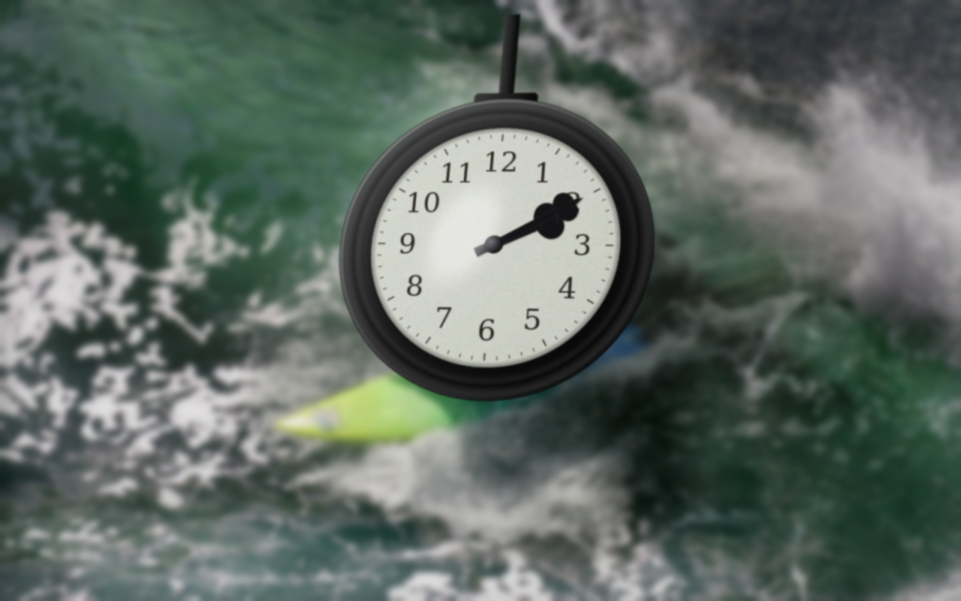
2:10
